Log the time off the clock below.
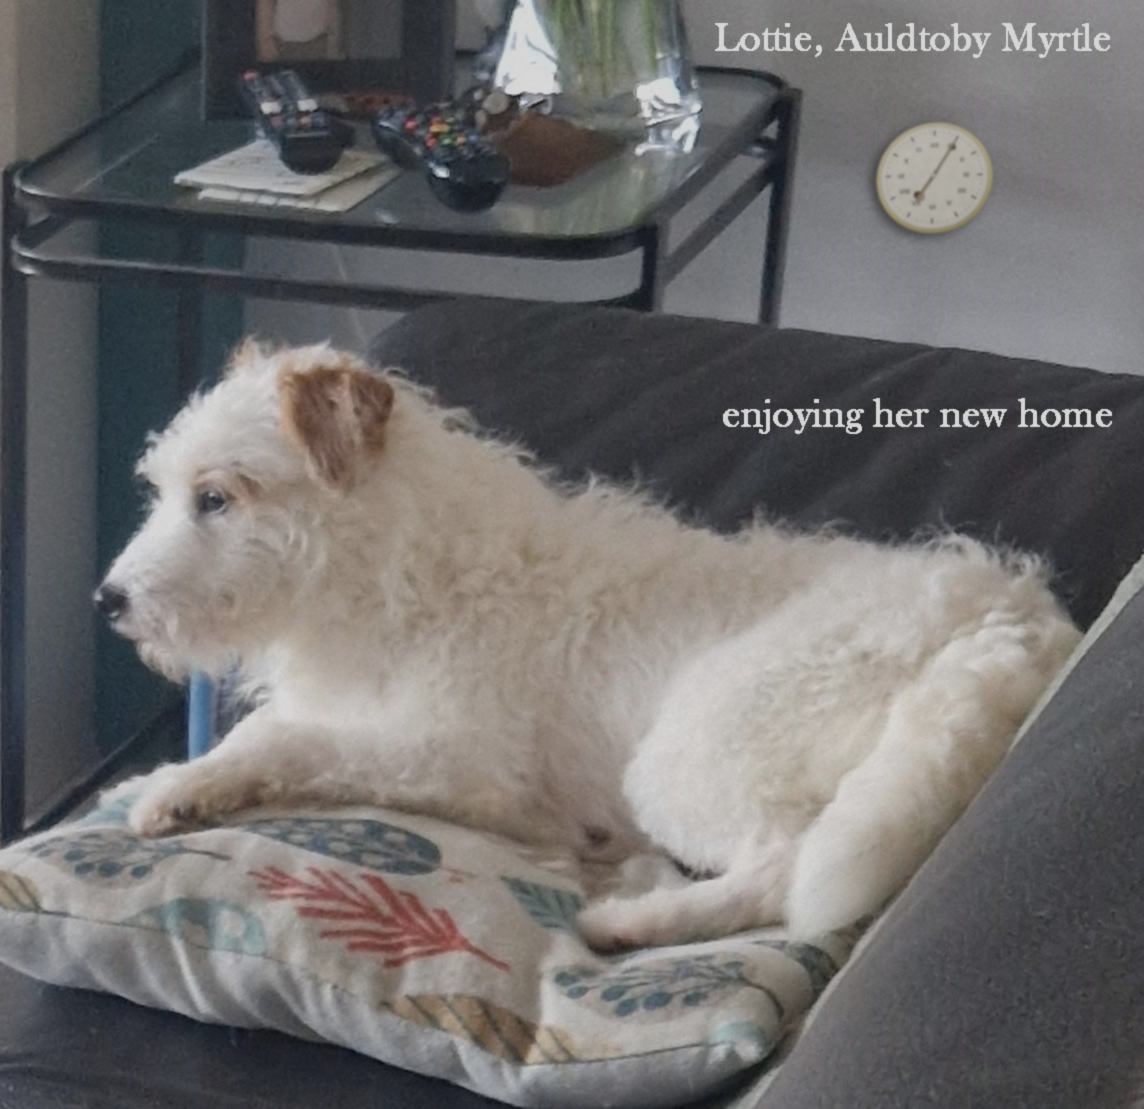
7:05
